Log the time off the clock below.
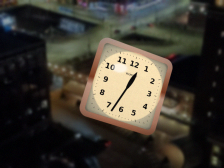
12:33
